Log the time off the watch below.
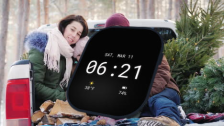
6:21
